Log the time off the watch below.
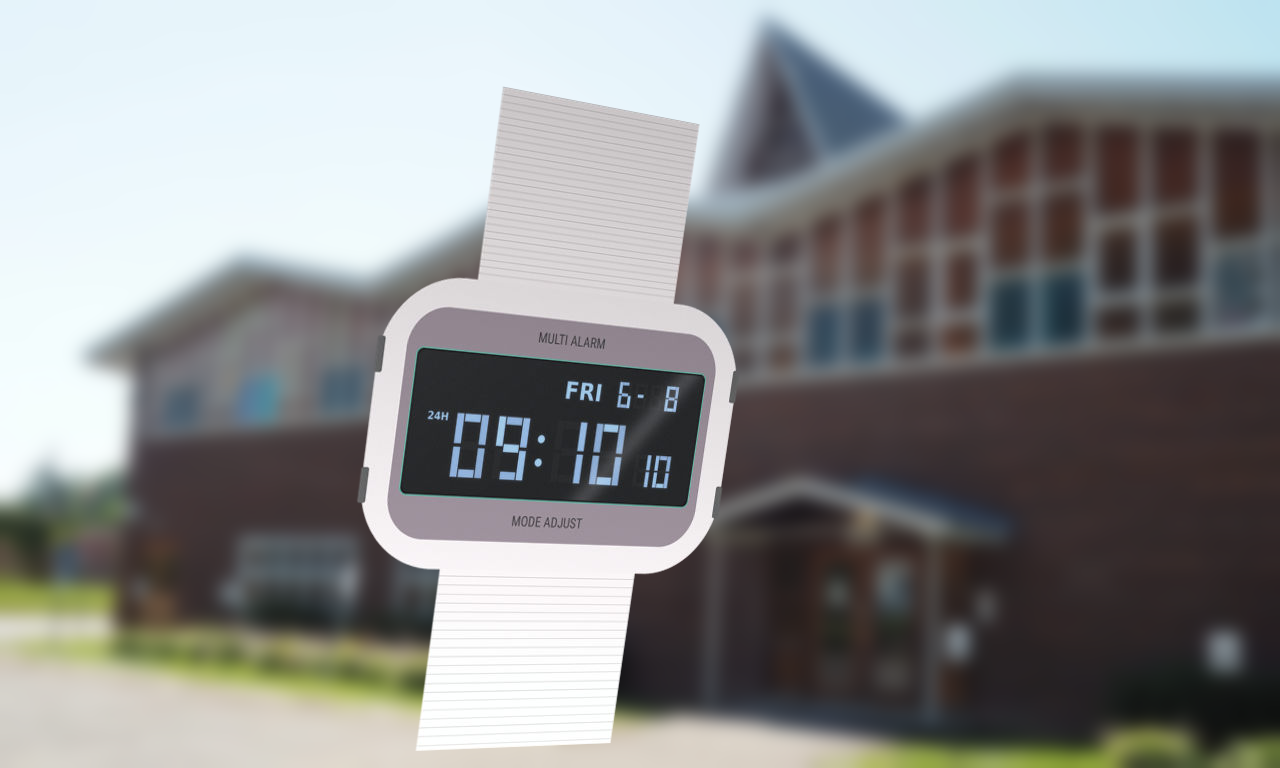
9:10:10
